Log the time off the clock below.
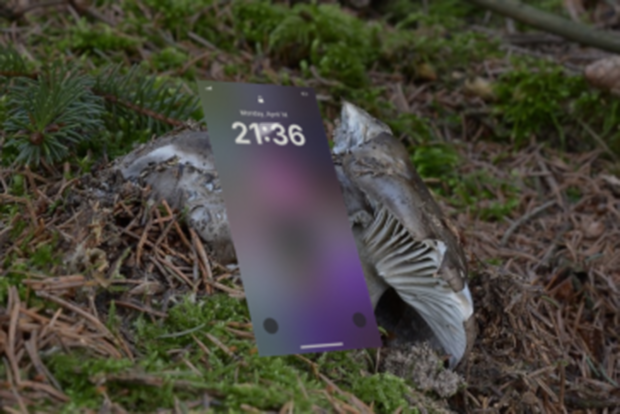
21:36
